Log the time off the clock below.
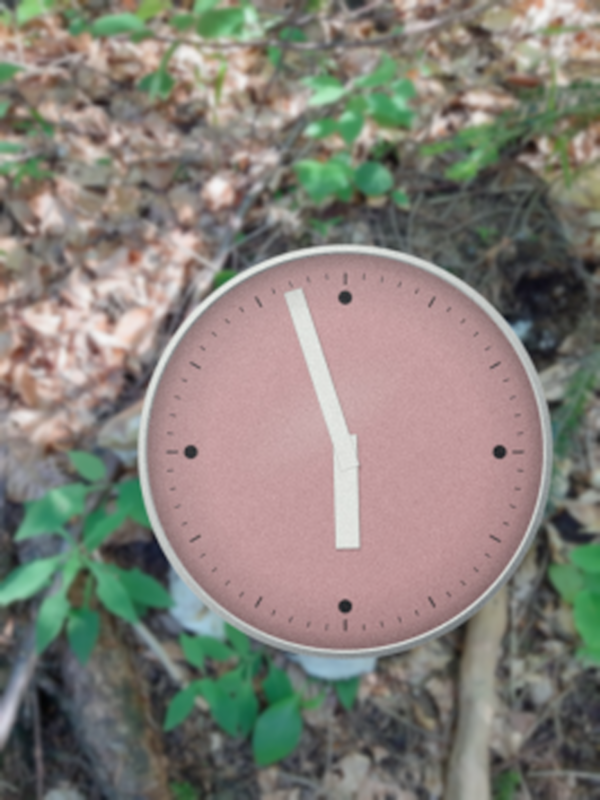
5:57
